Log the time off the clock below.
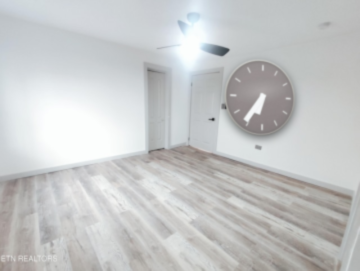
6:36
